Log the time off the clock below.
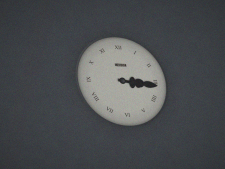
3:16
